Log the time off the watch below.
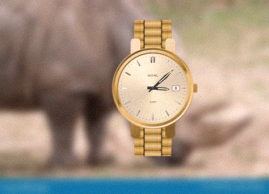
3:08
